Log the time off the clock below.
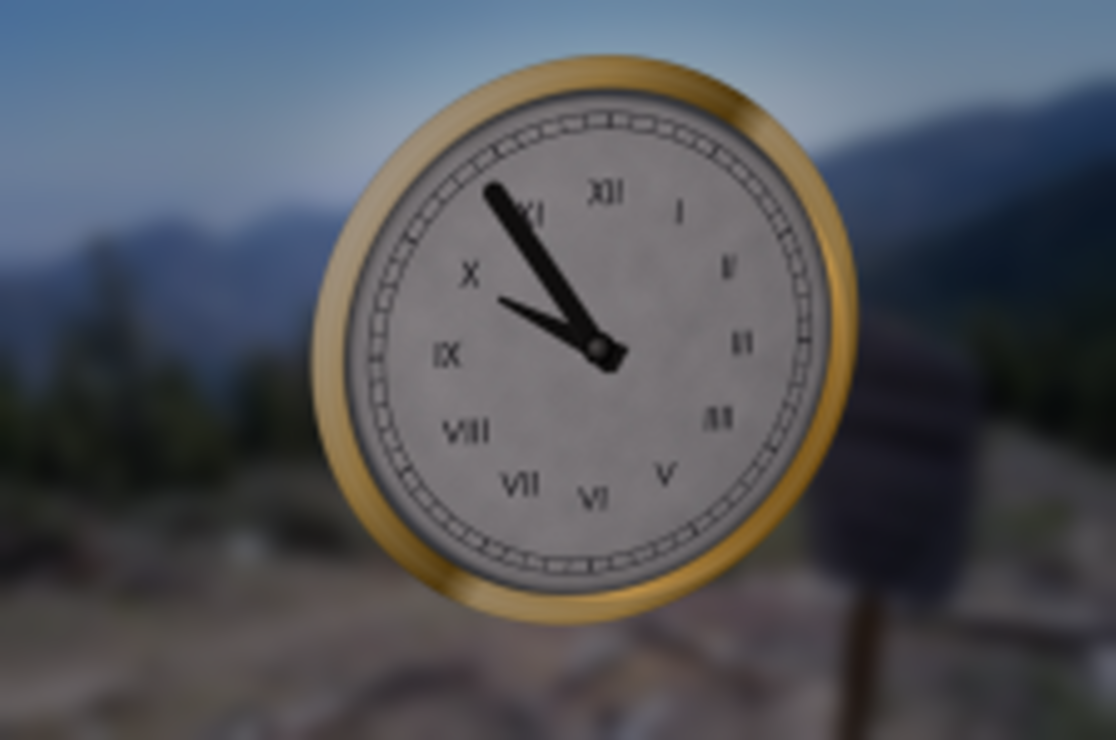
9:54
